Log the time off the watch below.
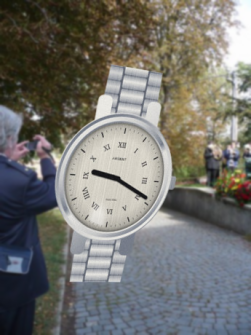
9:19
